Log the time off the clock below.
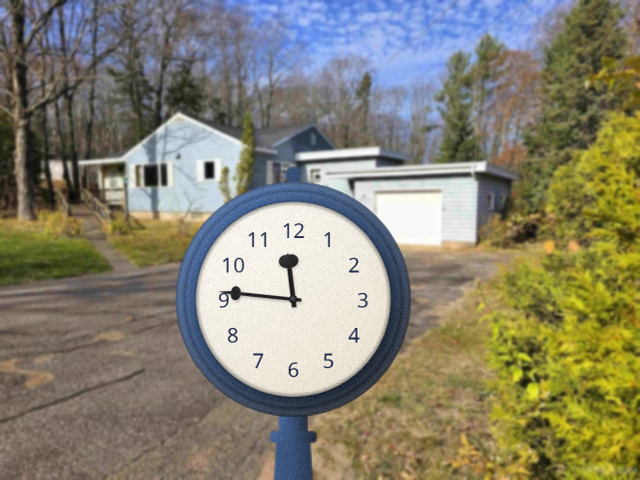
11:46
